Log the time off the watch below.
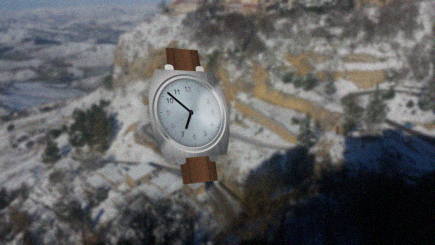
6:52
